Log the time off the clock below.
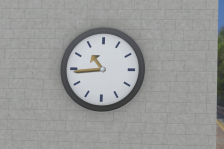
10:44
